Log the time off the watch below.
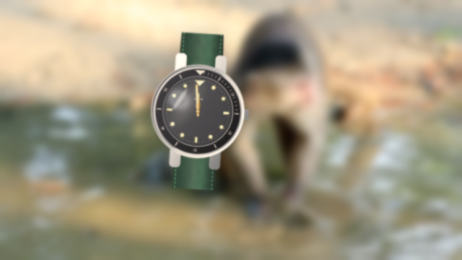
11:59
